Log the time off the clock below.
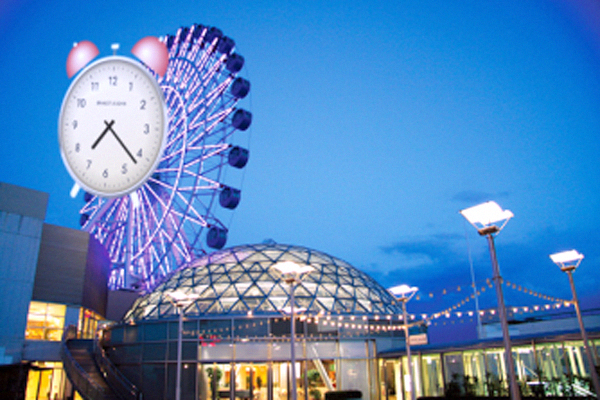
7:22
